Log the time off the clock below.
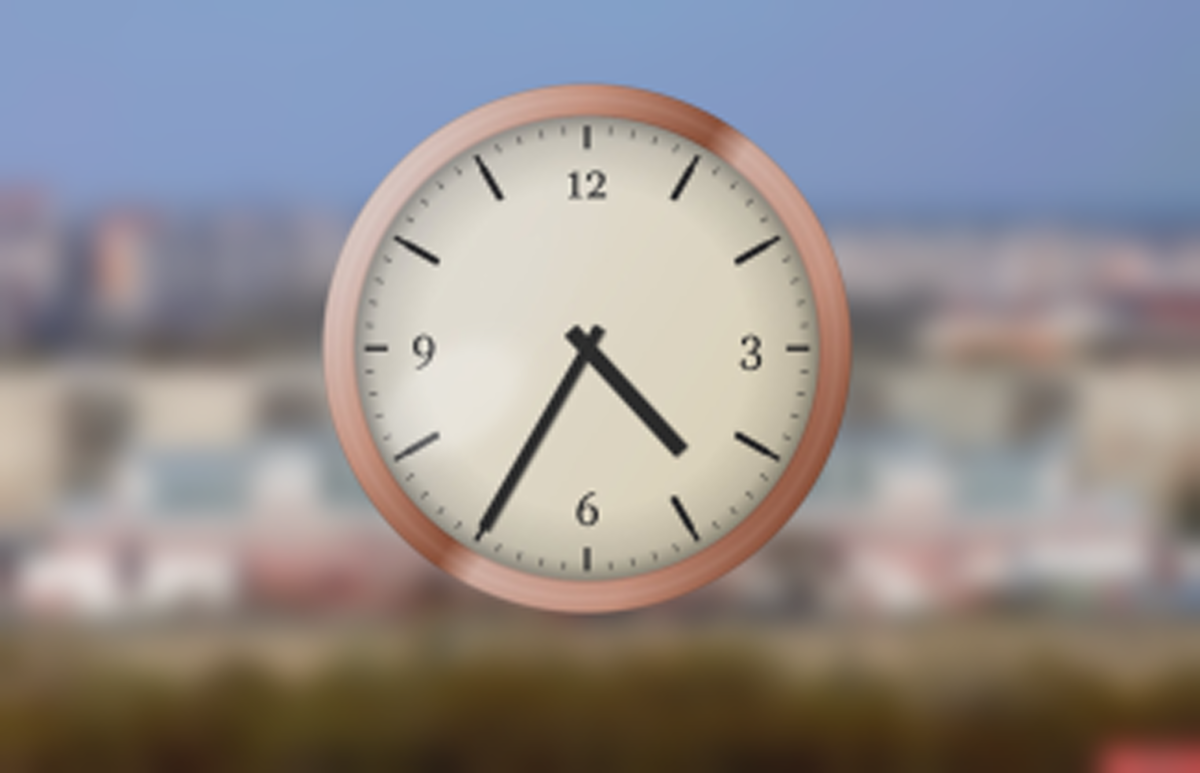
4:35
